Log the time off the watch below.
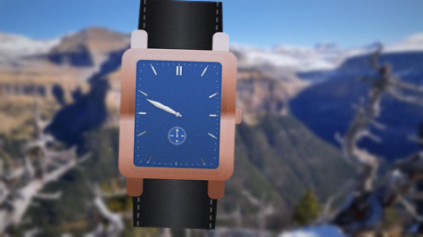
9:49
